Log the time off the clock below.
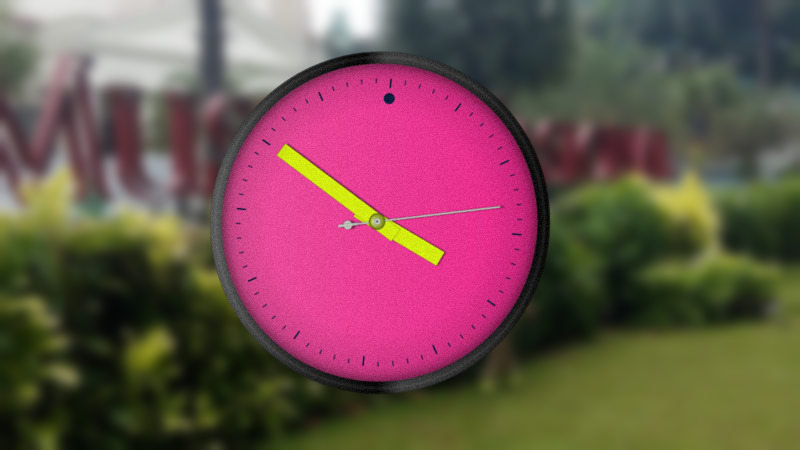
3:50:13
